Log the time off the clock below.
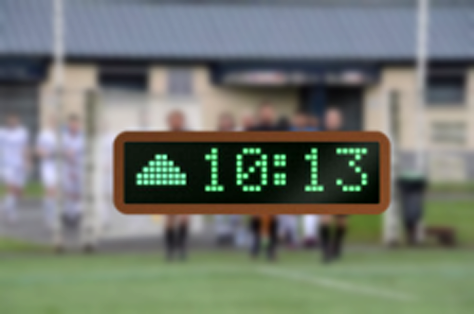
10:13
